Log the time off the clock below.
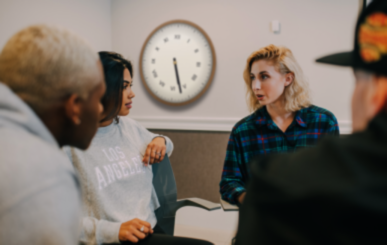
5:27
